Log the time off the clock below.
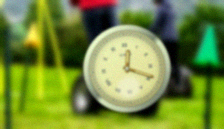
12:19
